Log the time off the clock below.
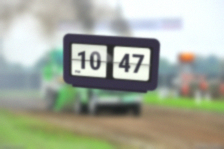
10:47
